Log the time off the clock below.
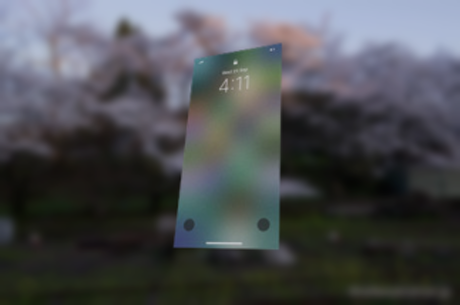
4:11
